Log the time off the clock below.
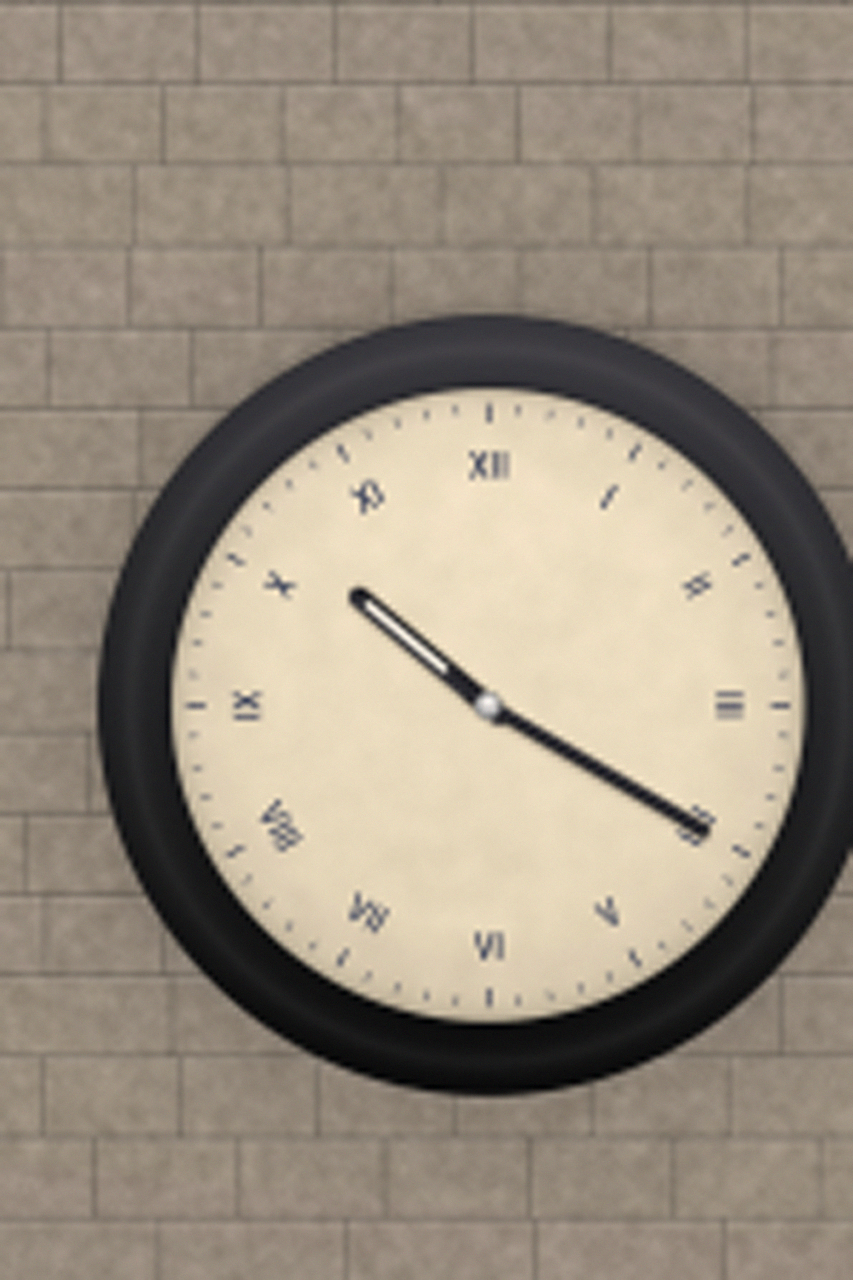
10:20
